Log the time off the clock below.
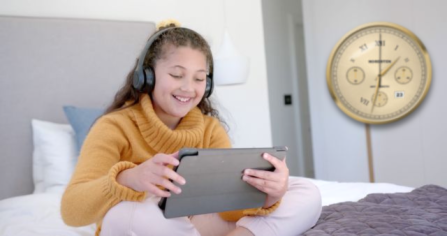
1:32
